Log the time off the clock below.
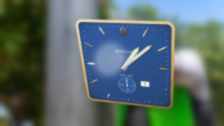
1:08
